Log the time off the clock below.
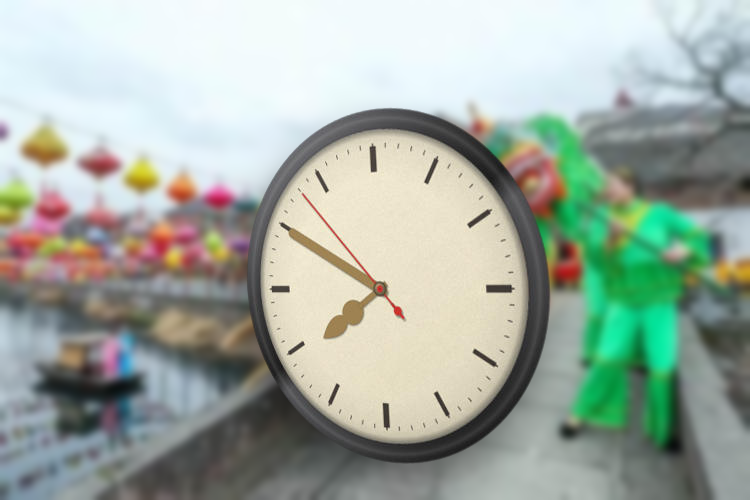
7:49:53
